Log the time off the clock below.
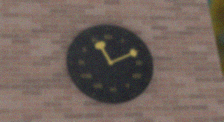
11:11
